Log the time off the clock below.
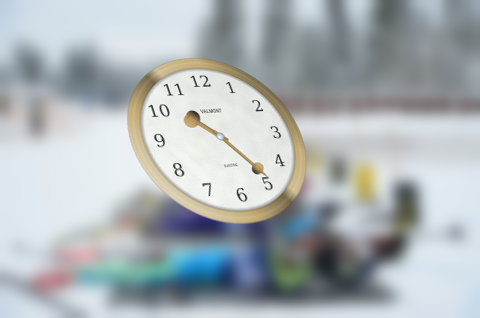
10:24
